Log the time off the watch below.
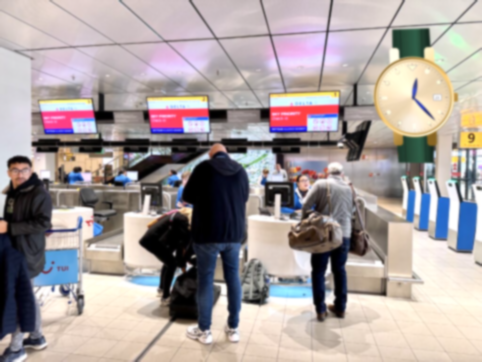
12:23
